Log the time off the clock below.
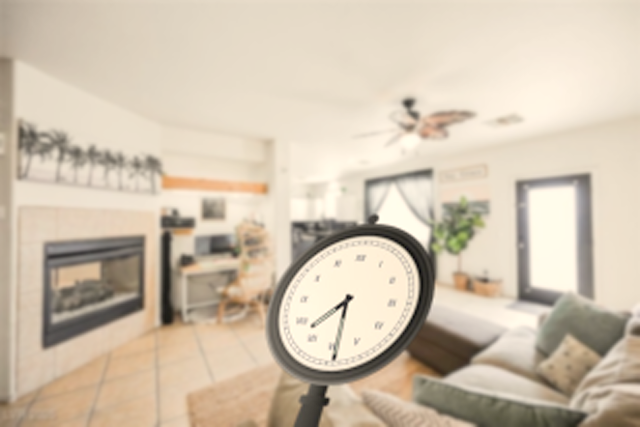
7:29
